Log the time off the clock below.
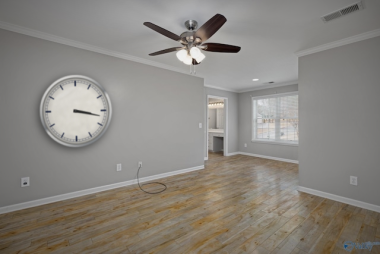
3:17
